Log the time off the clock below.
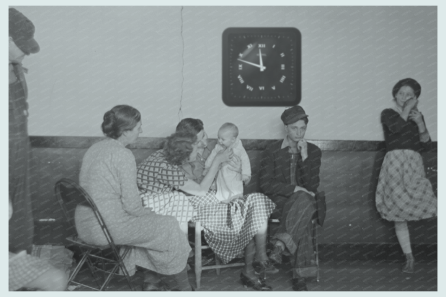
11:48
